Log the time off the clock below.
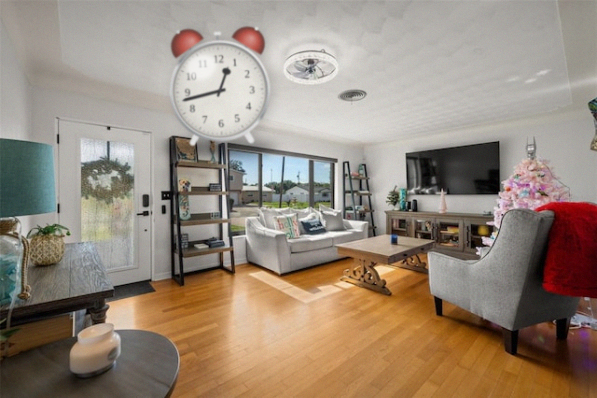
12:43
